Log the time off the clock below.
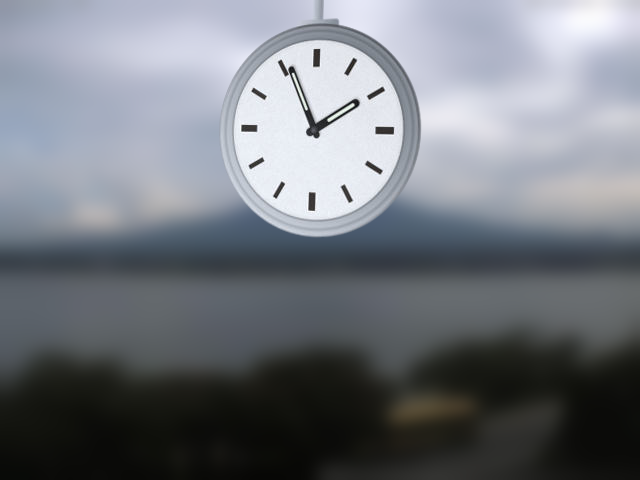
1:56
